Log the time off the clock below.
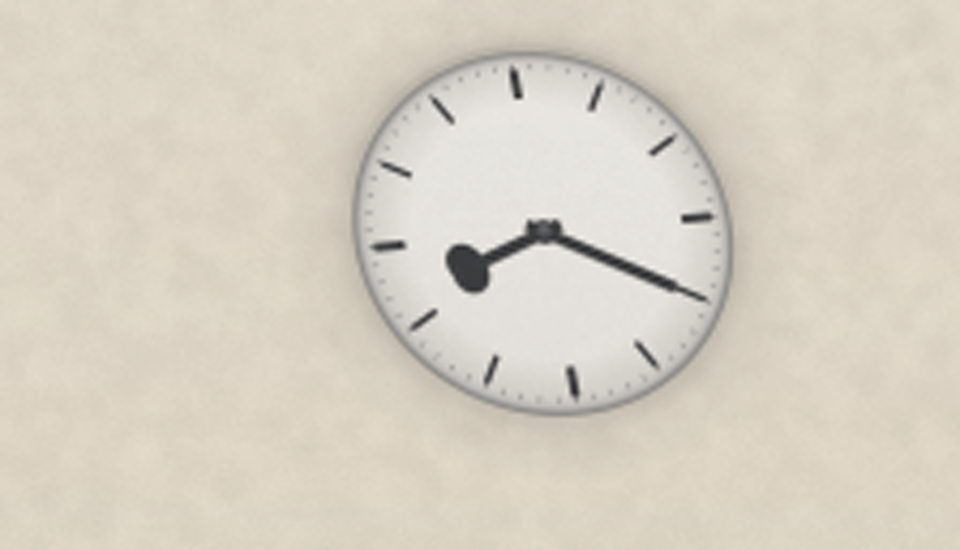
8:20
